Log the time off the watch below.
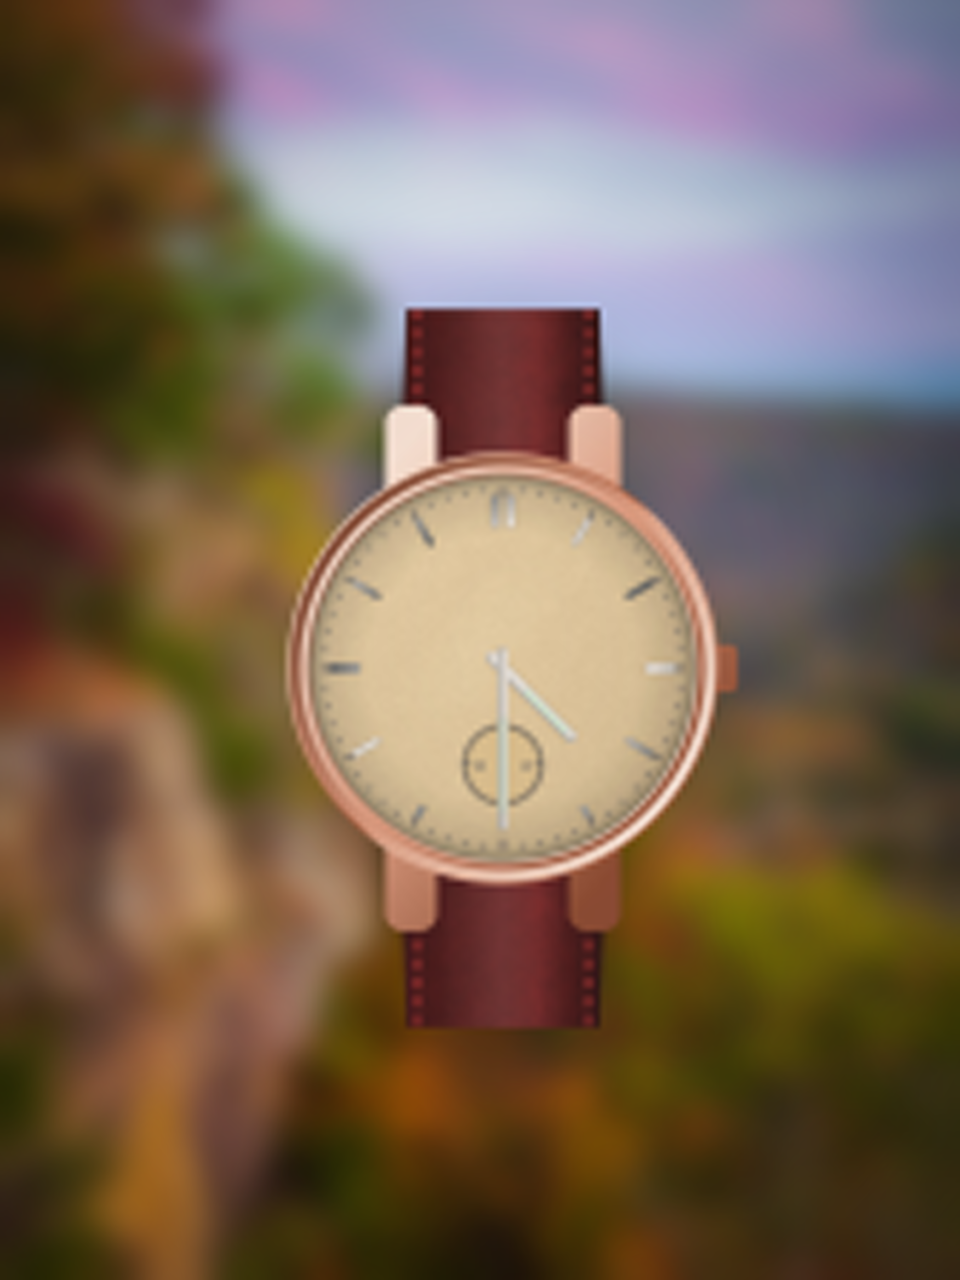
4:30
